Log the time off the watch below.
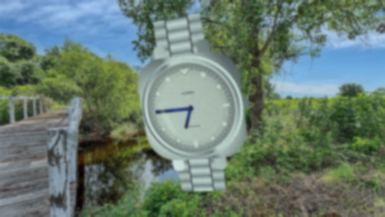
6:45
